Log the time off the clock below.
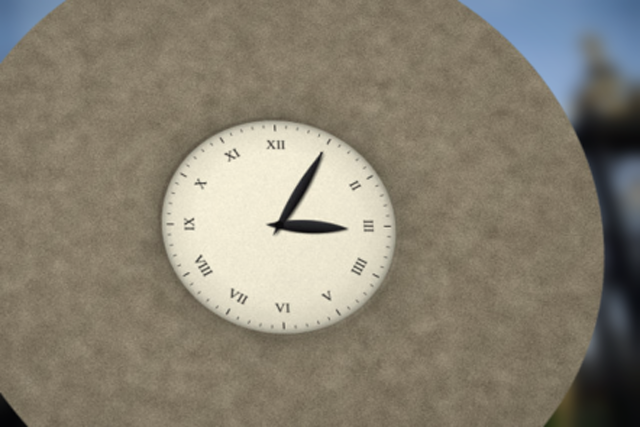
3:05
